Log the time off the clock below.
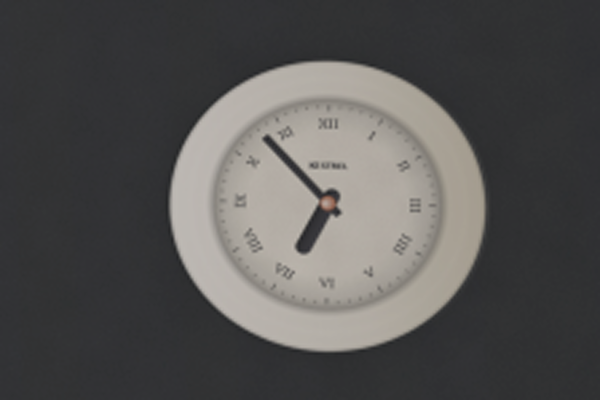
6:53
